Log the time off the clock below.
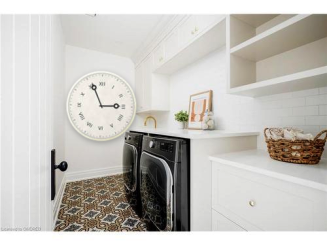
2:56
